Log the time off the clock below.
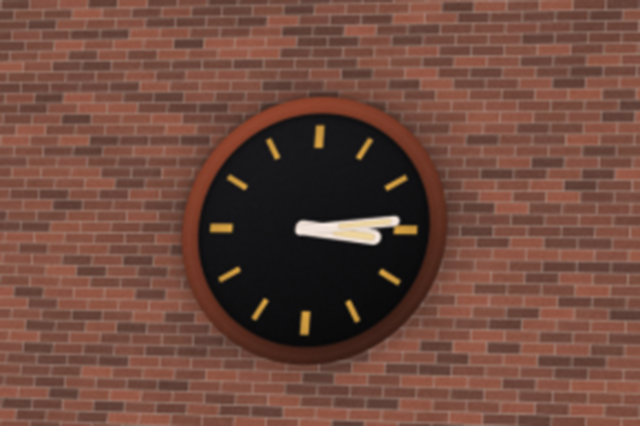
3:14
